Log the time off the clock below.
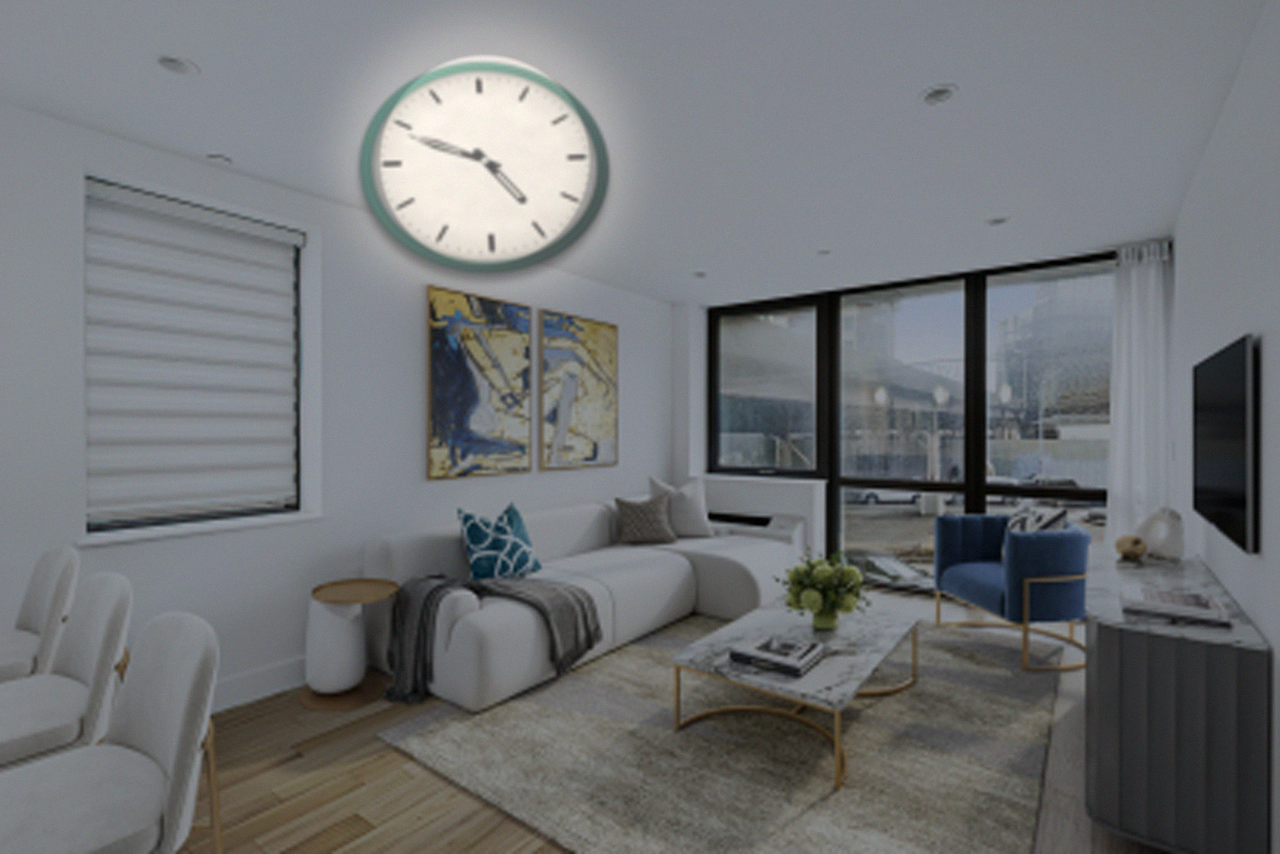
4:49
